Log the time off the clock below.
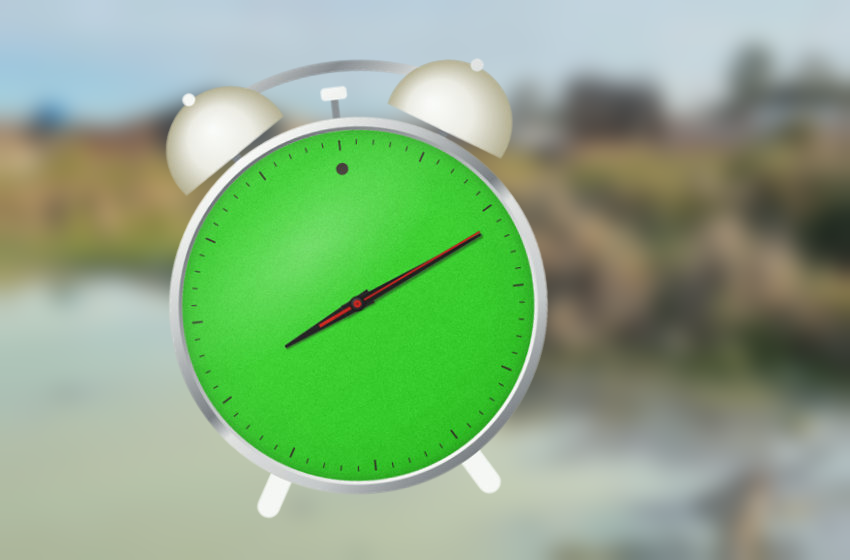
8:11:11
